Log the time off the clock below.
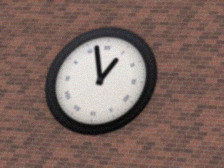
12:57
